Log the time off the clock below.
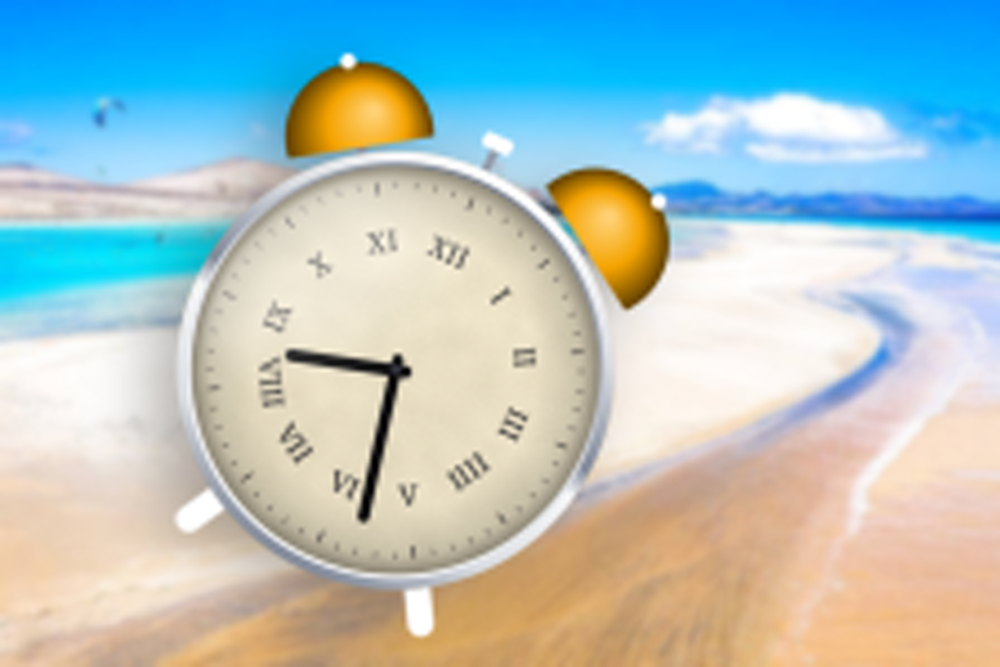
8:28
